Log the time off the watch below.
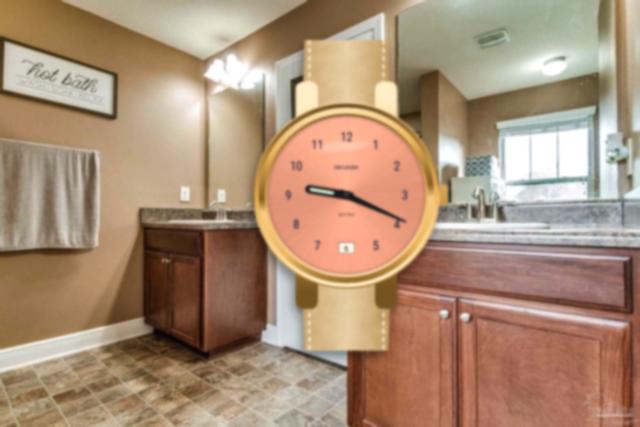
9:19
